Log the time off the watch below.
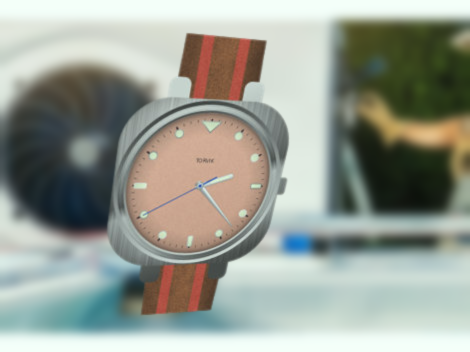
2:22:40
